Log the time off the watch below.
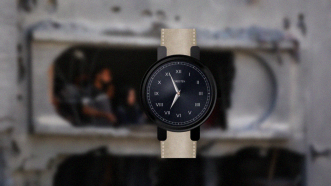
6:56
